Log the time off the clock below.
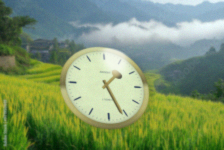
1:26
